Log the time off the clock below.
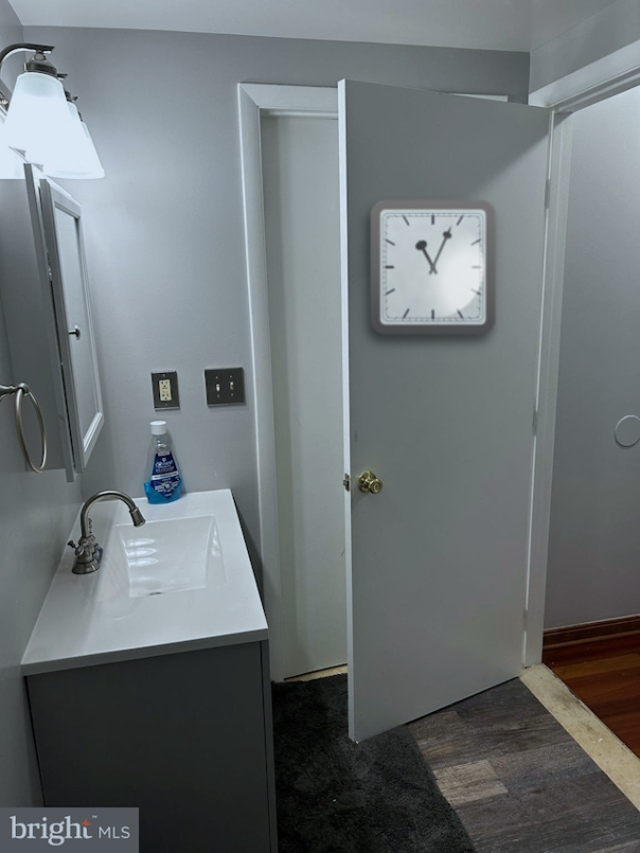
11:04
